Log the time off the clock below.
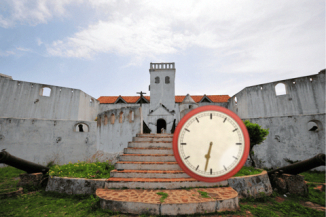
6:32
